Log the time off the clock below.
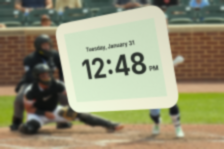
12:48
